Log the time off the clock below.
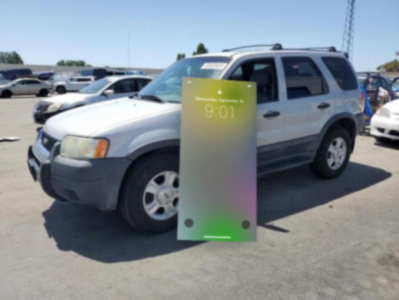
9:01
